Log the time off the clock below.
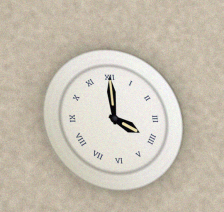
4:00
